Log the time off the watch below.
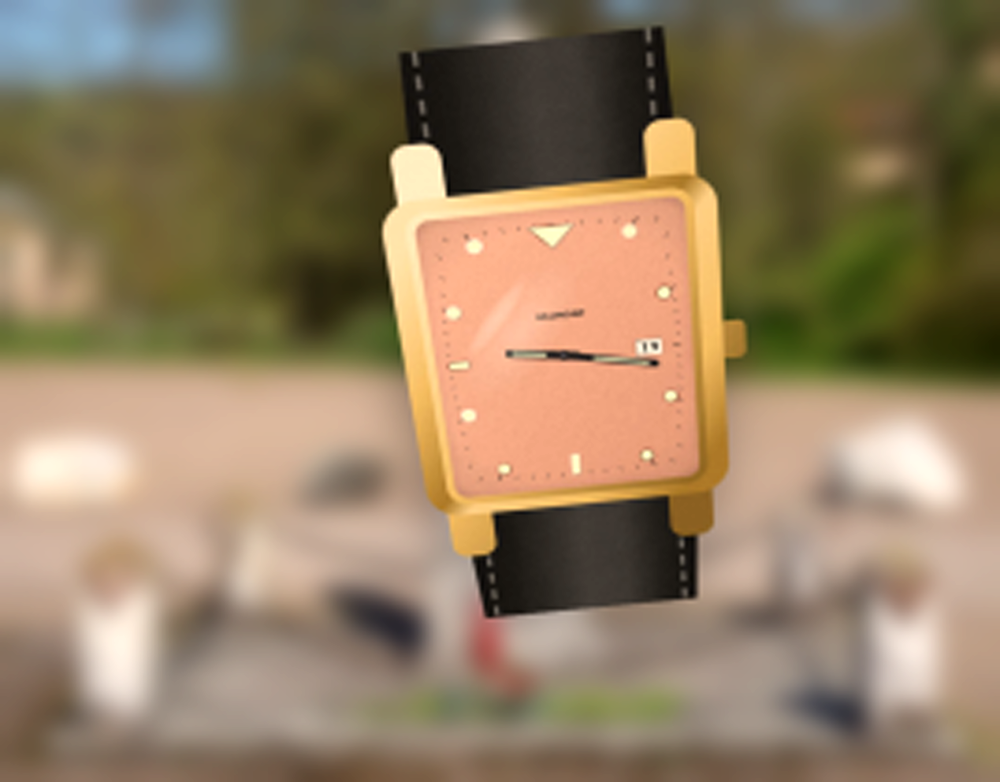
9:17
